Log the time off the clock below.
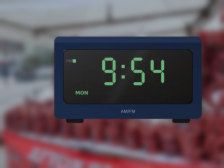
9:54
